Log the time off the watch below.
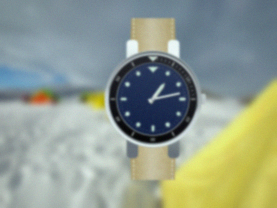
1:13
